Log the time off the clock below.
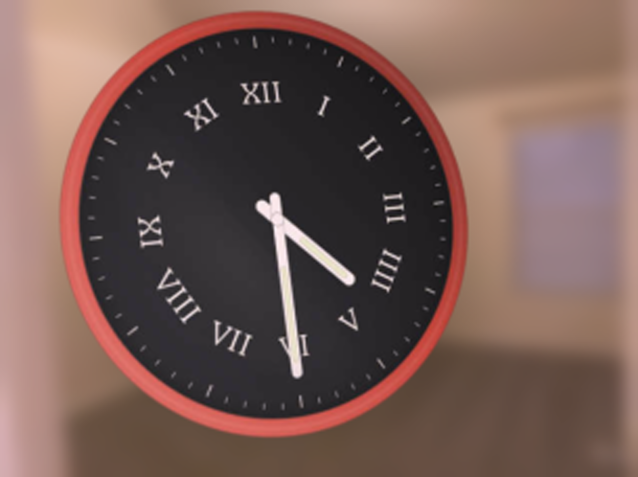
4:30
